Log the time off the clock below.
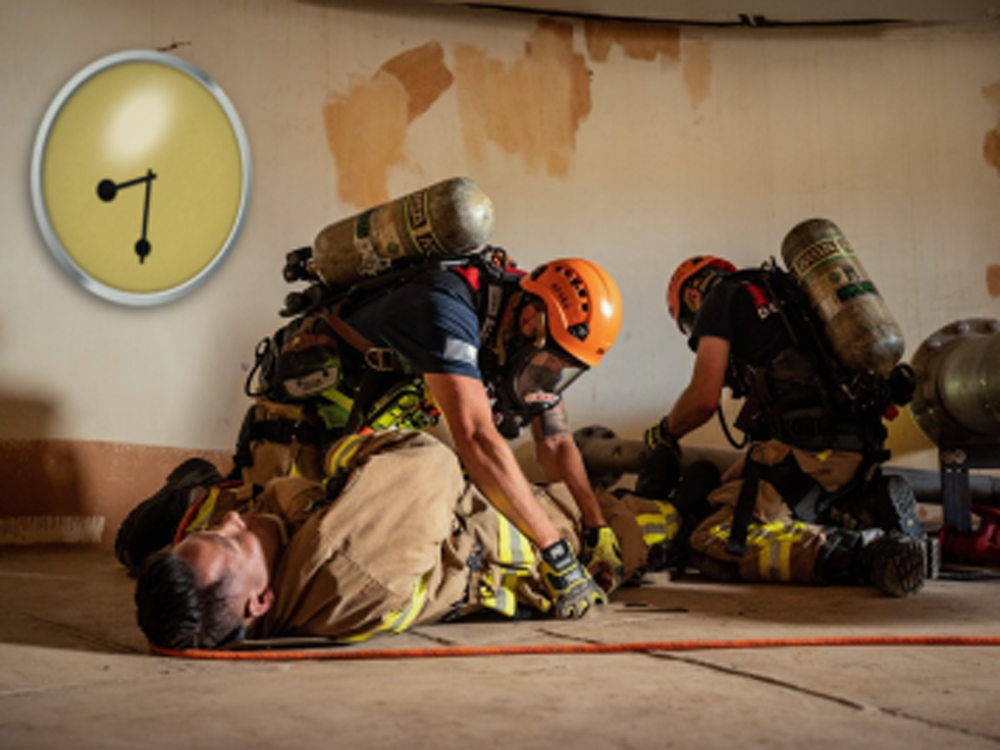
8:31
